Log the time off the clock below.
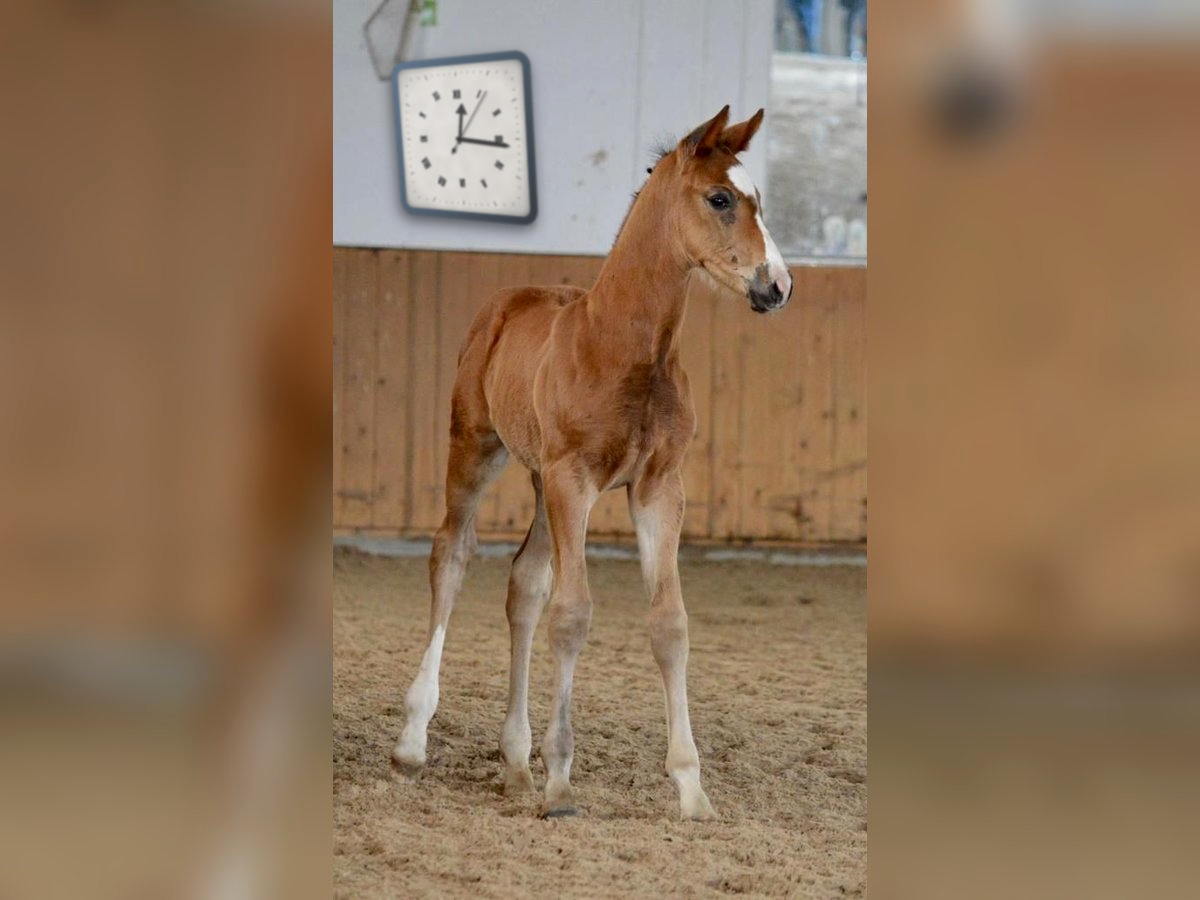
12:16:06
